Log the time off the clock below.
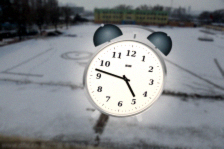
4:47
